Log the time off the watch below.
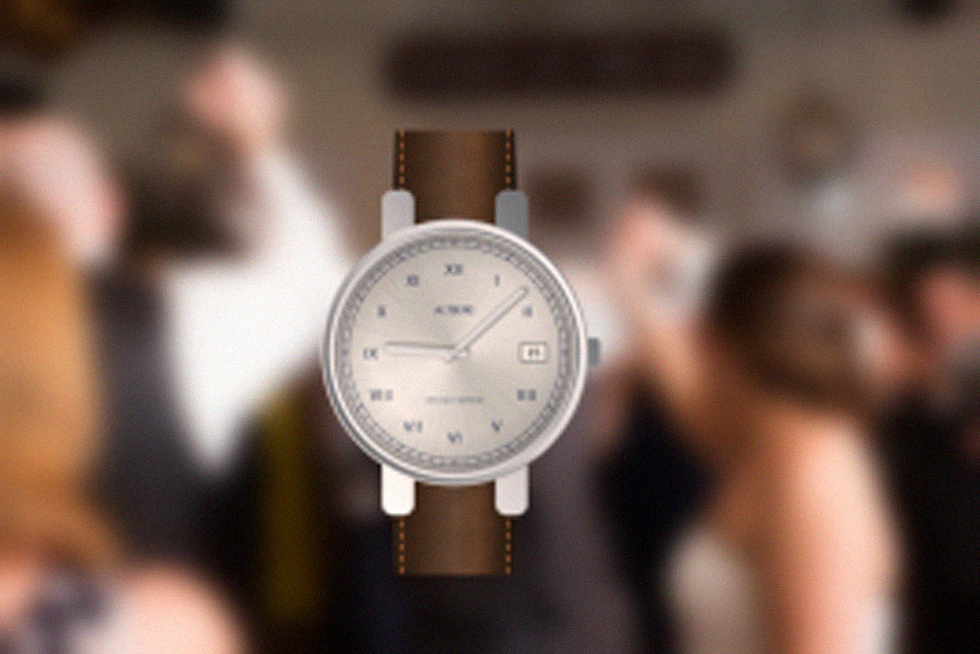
9:08
